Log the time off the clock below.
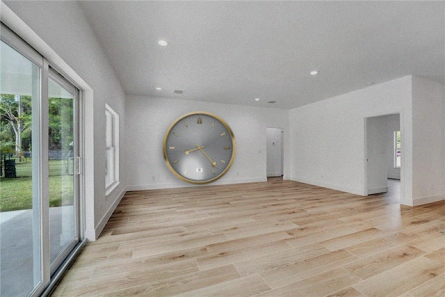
8:23
